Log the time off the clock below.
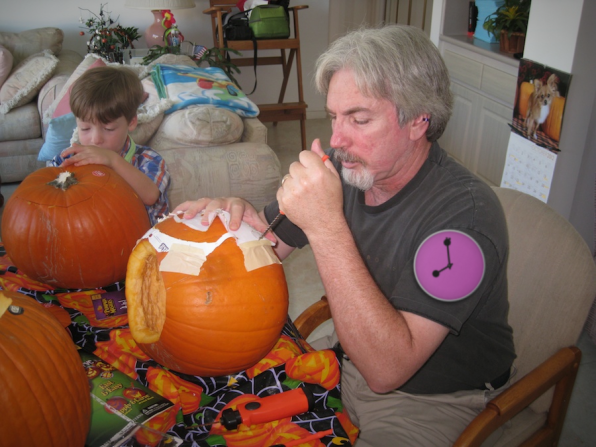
7:59
